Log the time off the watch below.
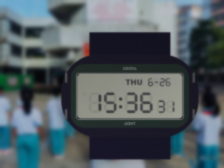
15:36:31
